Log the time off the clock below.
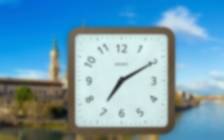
7:10
